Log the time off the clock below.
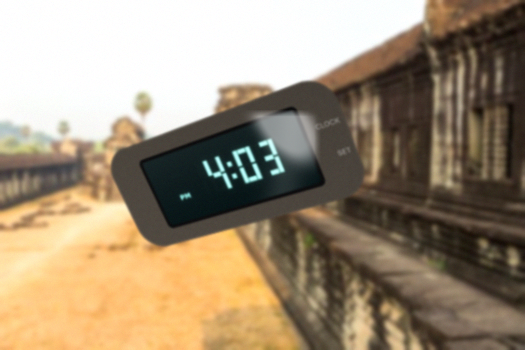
4:03
